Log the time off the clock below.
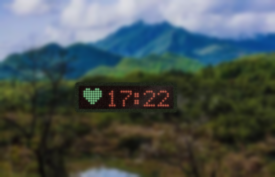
17:22
